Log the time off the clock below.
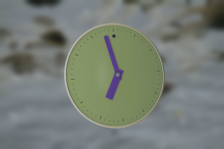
6:58
